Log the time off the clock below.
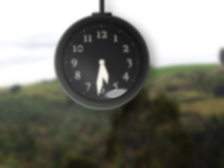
5:31
